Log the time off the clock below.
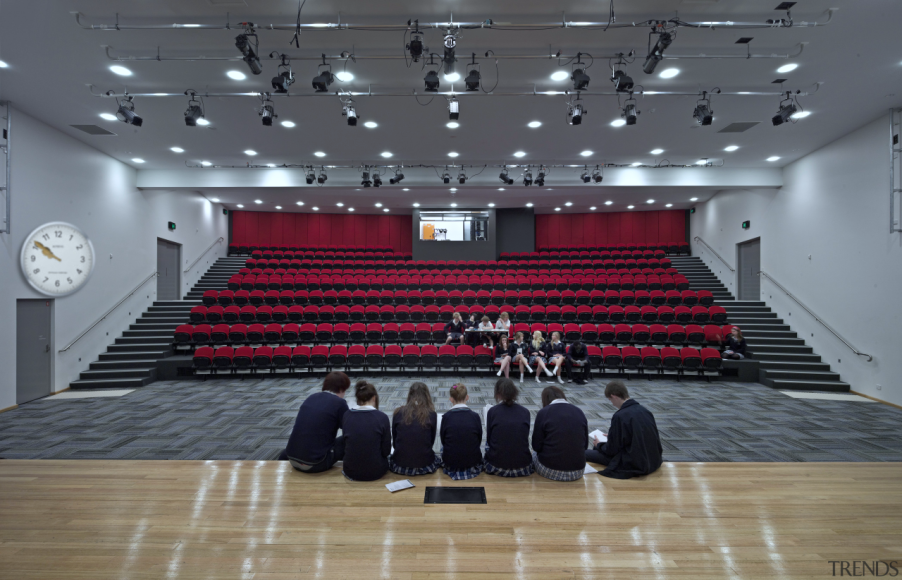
9:51
